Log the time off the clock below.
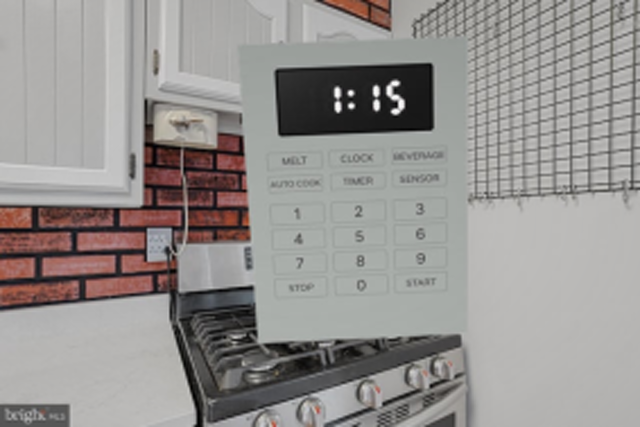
1:15
